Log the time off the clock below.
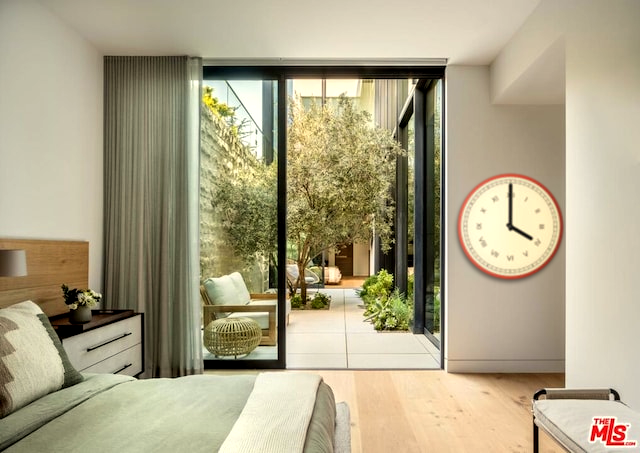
4:00
